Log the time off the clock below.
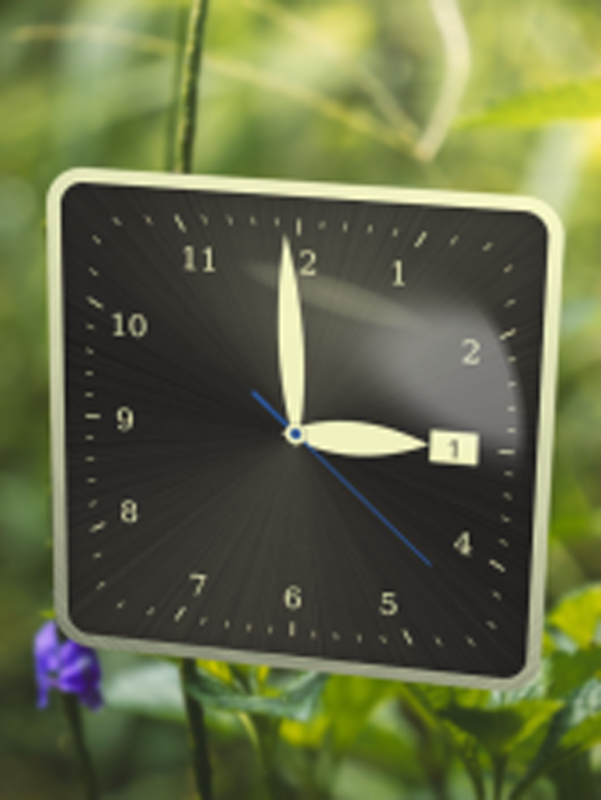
2:59:22
